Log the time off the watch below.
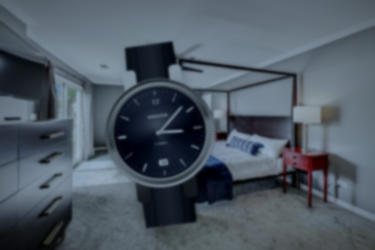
3:08
